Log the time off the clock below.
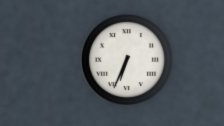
6:34
